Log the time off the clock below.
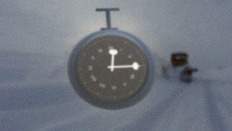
12:15
